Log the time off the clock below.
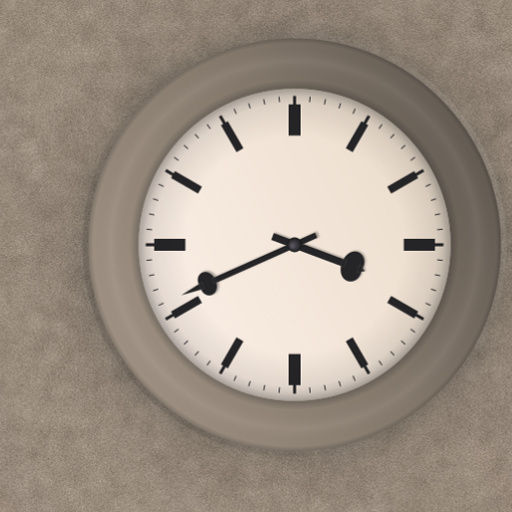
3:41
